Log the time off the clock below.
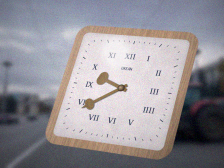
9:39
